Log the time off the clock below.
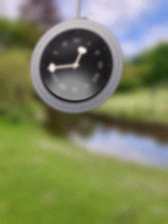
12:44
